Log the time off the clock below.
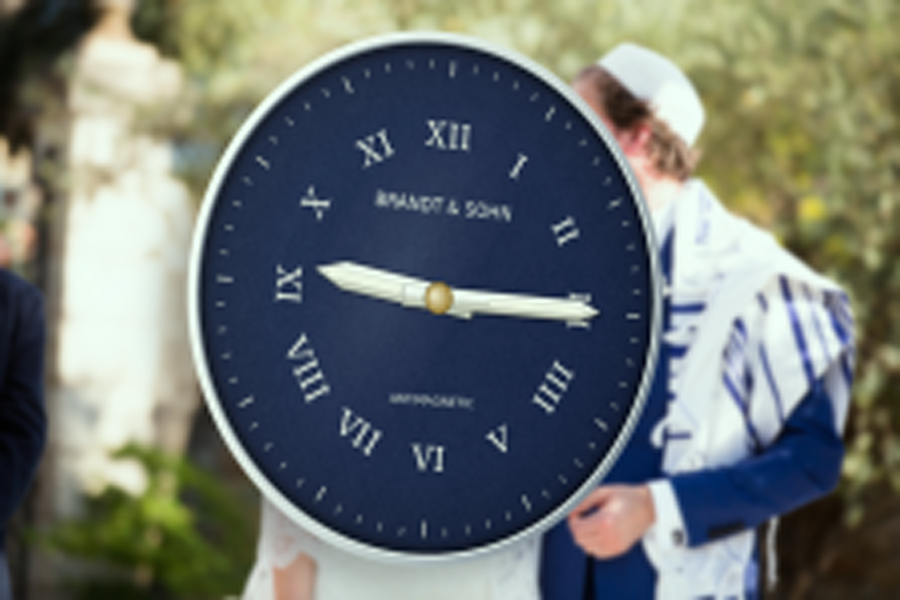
9:15
